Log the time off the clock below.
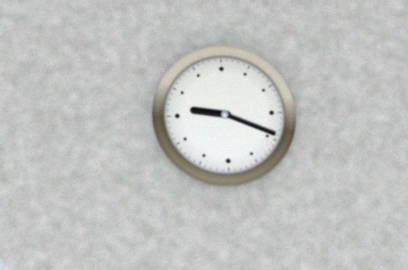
9:19
